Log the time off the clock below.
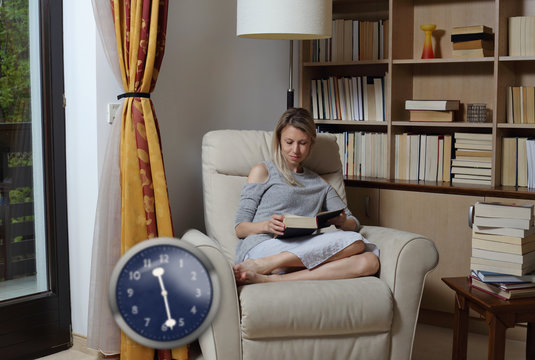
11:28
